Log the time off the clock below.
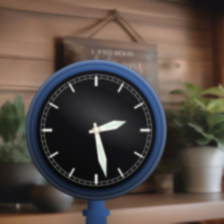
2:28
